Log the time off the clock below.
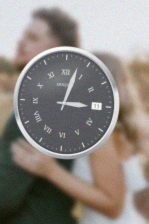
3:03
